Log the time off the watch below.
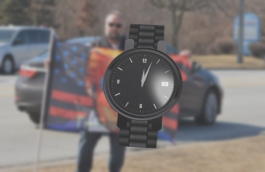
12:03
